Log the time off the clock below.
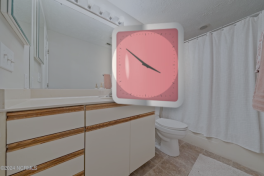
3:51
